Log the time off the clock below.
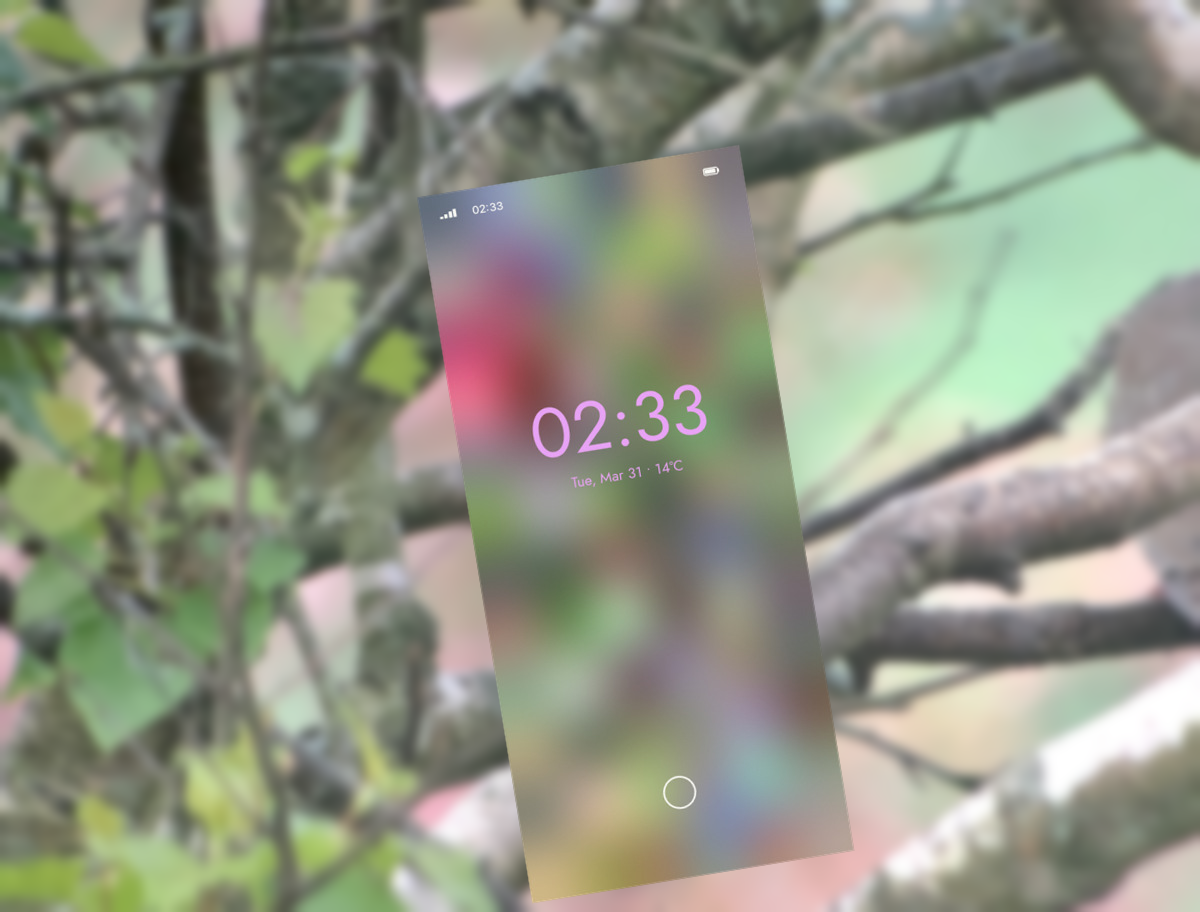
2:33
